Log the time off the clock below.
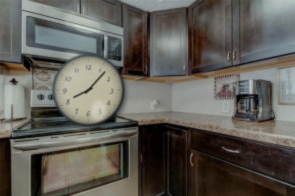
8:07
